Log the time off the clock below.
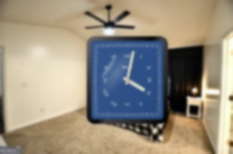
4:02
